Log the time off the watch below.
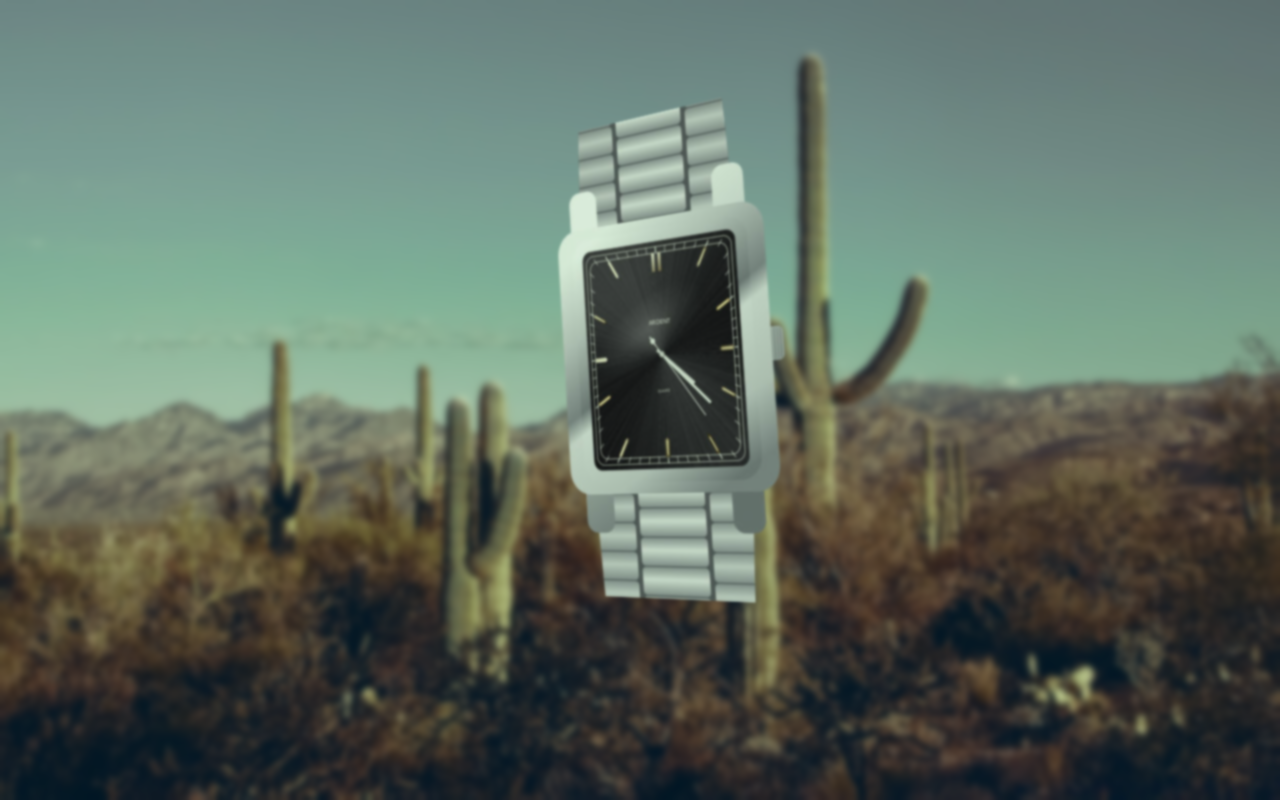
4:22:24
